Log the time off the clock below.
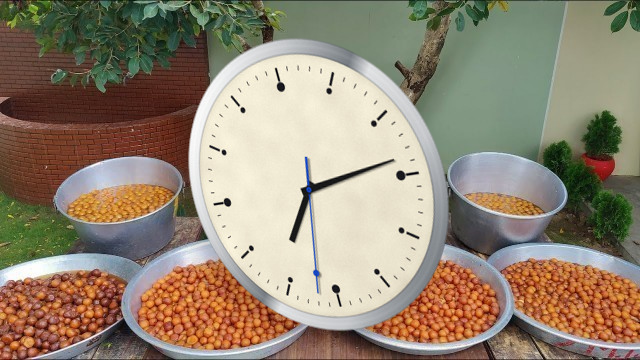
7:13:32
